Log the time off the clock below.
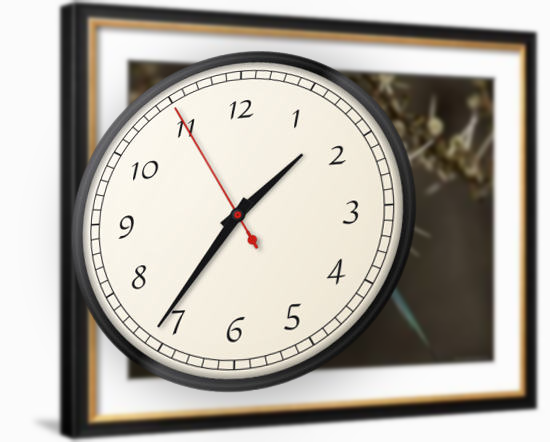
1:35:55
